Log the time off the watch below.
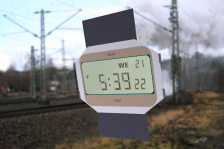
5:39:22
